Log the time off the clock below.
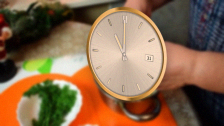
11:00
